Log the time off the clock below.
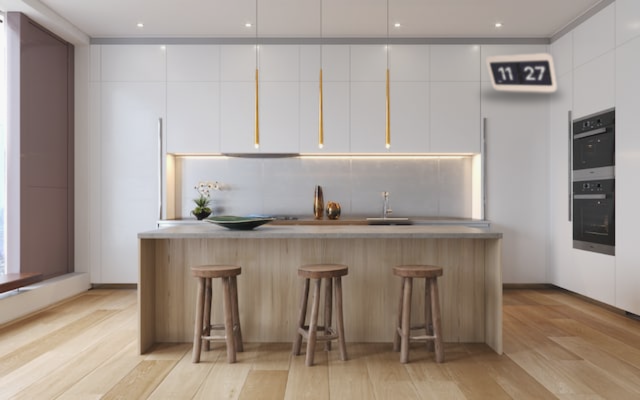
11:27
